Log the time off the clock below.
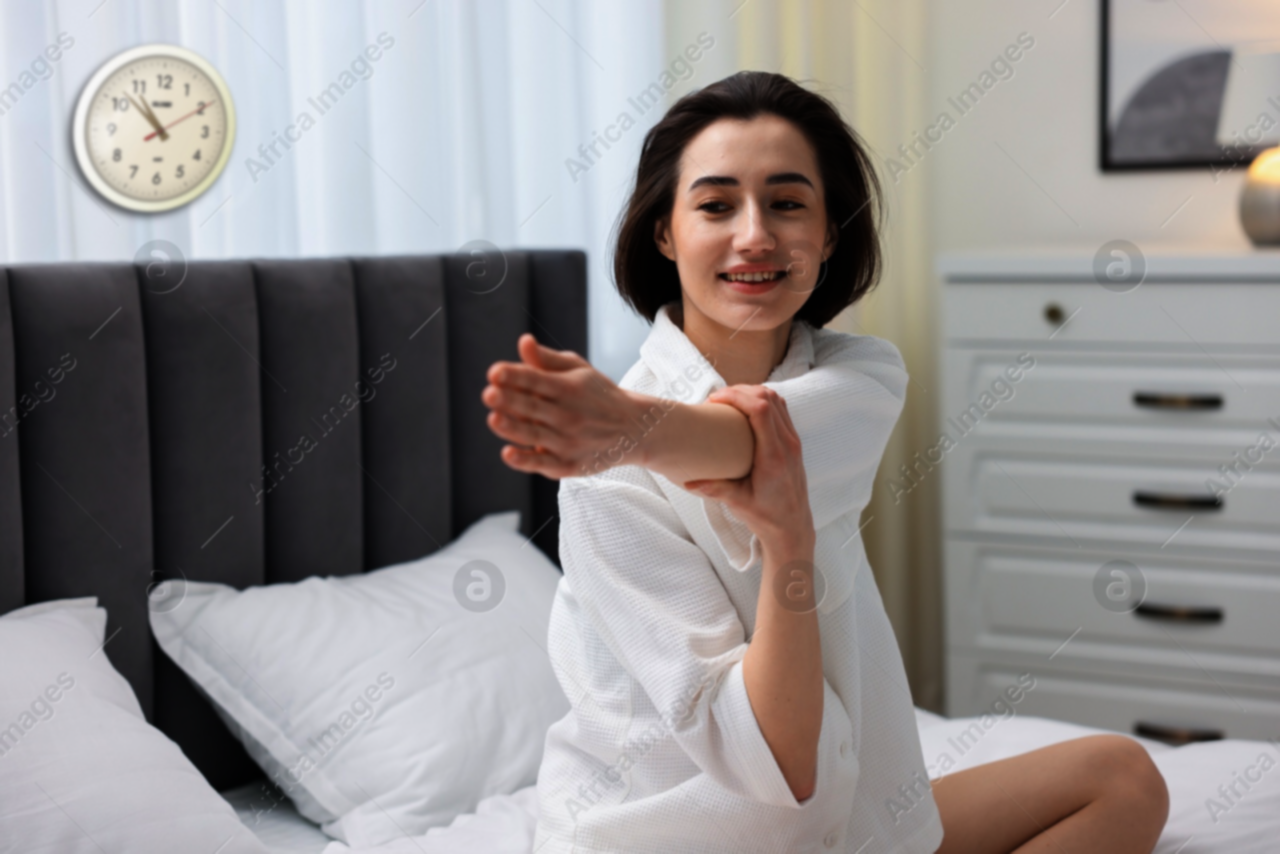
10:52:10
